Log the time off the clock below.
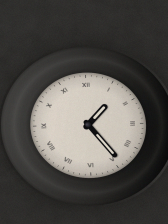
1:24
